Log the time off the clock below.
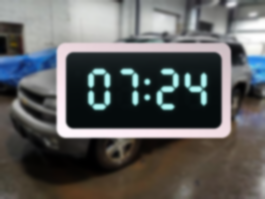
7:24
